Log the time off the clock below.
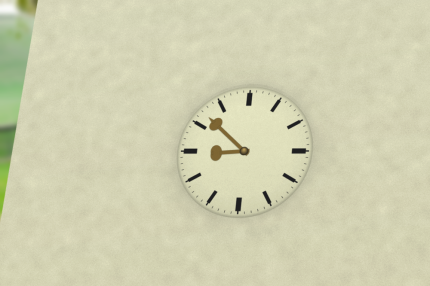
8:52
